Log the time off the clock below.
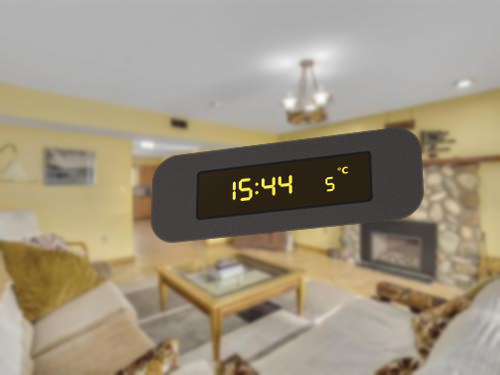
15:44
